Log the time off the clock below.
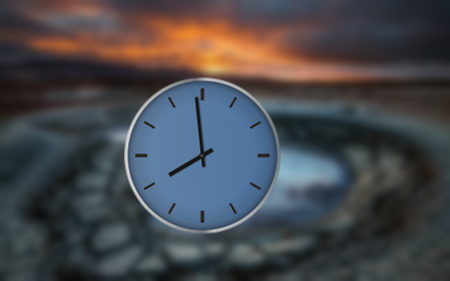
7:59
